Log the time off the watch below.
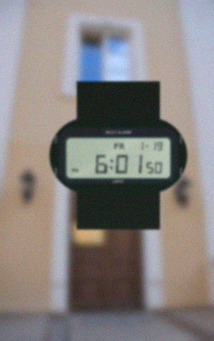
6:01:50
